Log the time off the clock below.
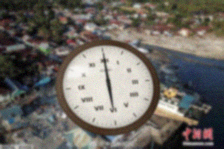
6:00
